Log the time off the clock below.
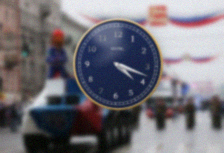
4:18
